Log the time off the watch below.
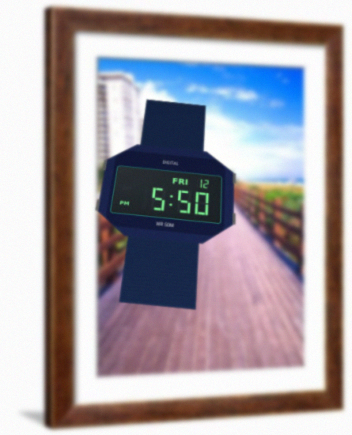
5:50
